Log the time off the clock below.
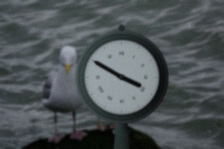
3:50
